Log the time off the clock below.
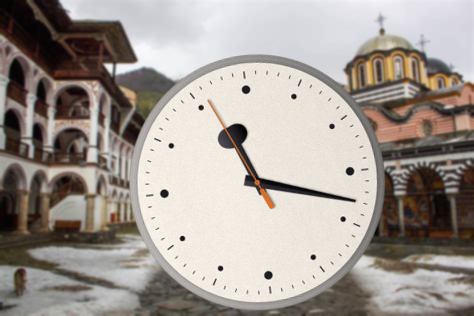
11:17:56
